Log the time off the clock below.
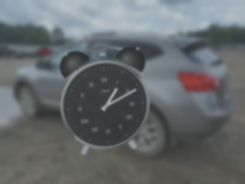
1:11
